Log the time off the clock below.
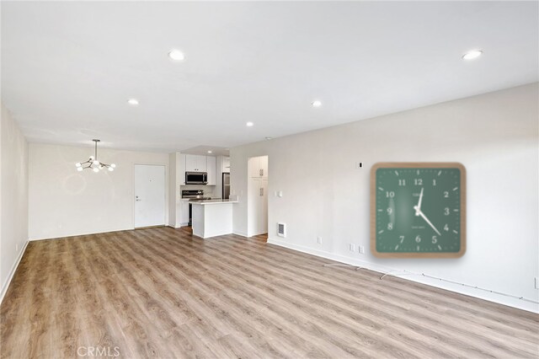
12:23
